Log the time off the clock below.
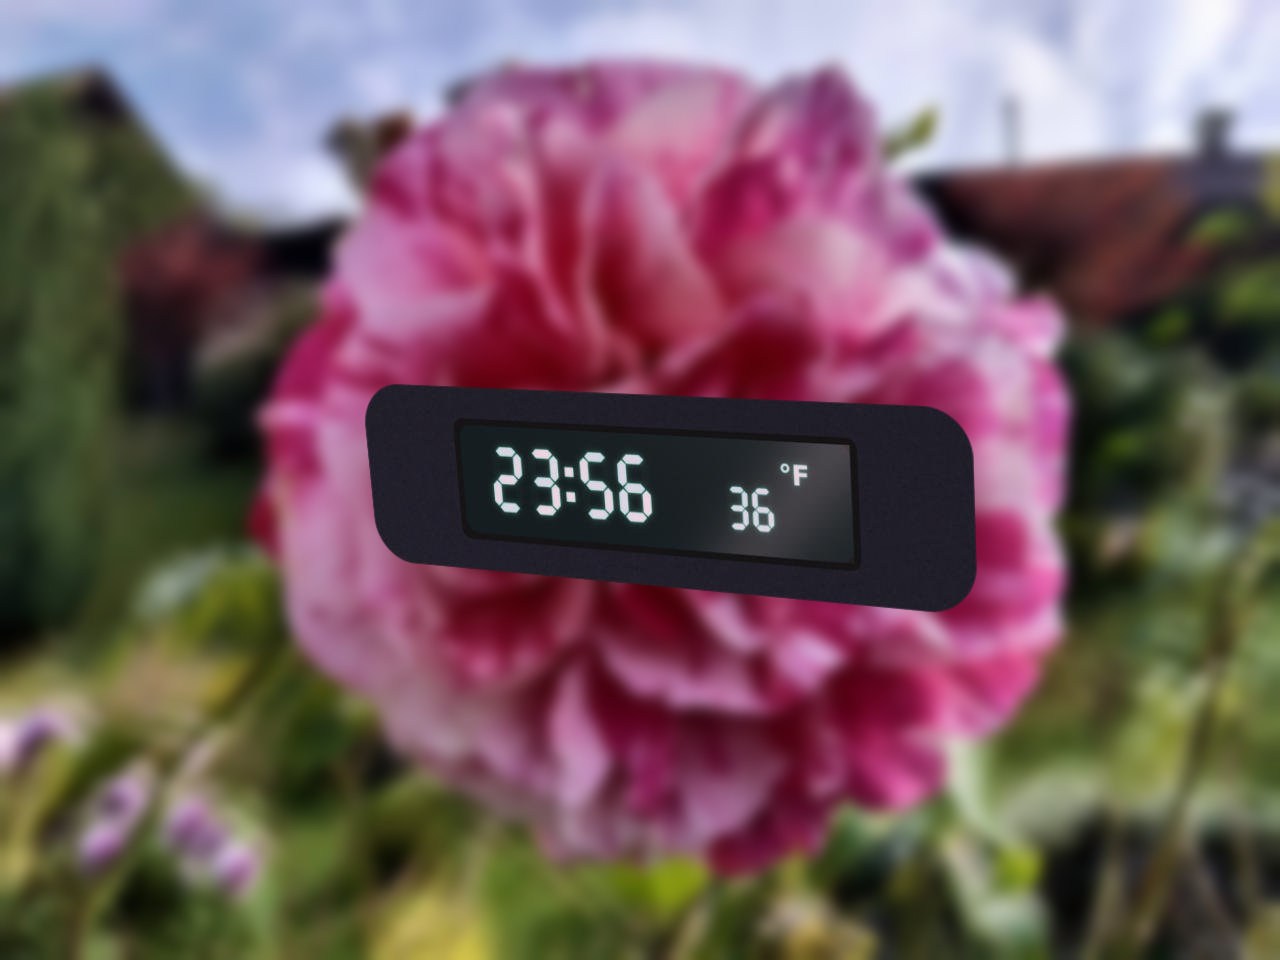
23:56
